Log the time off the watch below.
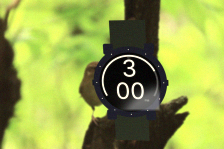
3:00
